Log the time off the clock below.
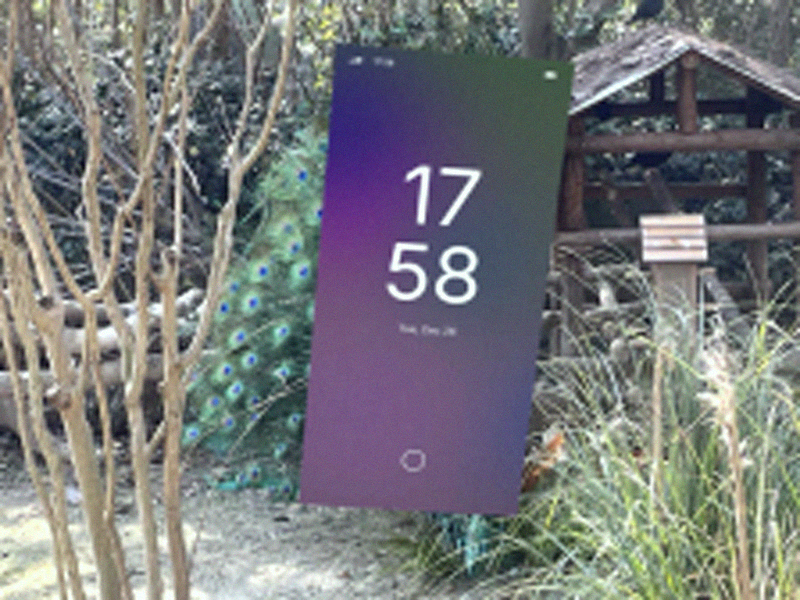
17:58
